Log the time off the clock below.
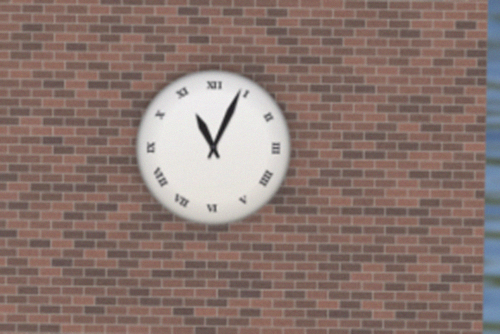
11:04
